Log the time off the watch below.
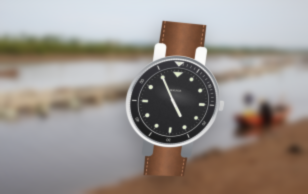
4:55
